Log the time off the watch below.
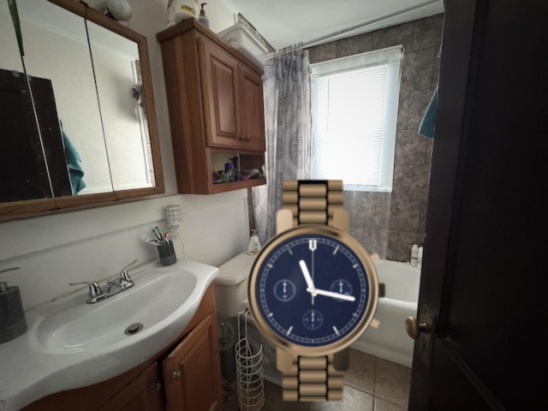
11:17
